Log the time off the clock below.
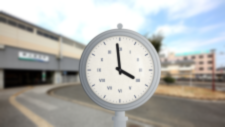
3:59
